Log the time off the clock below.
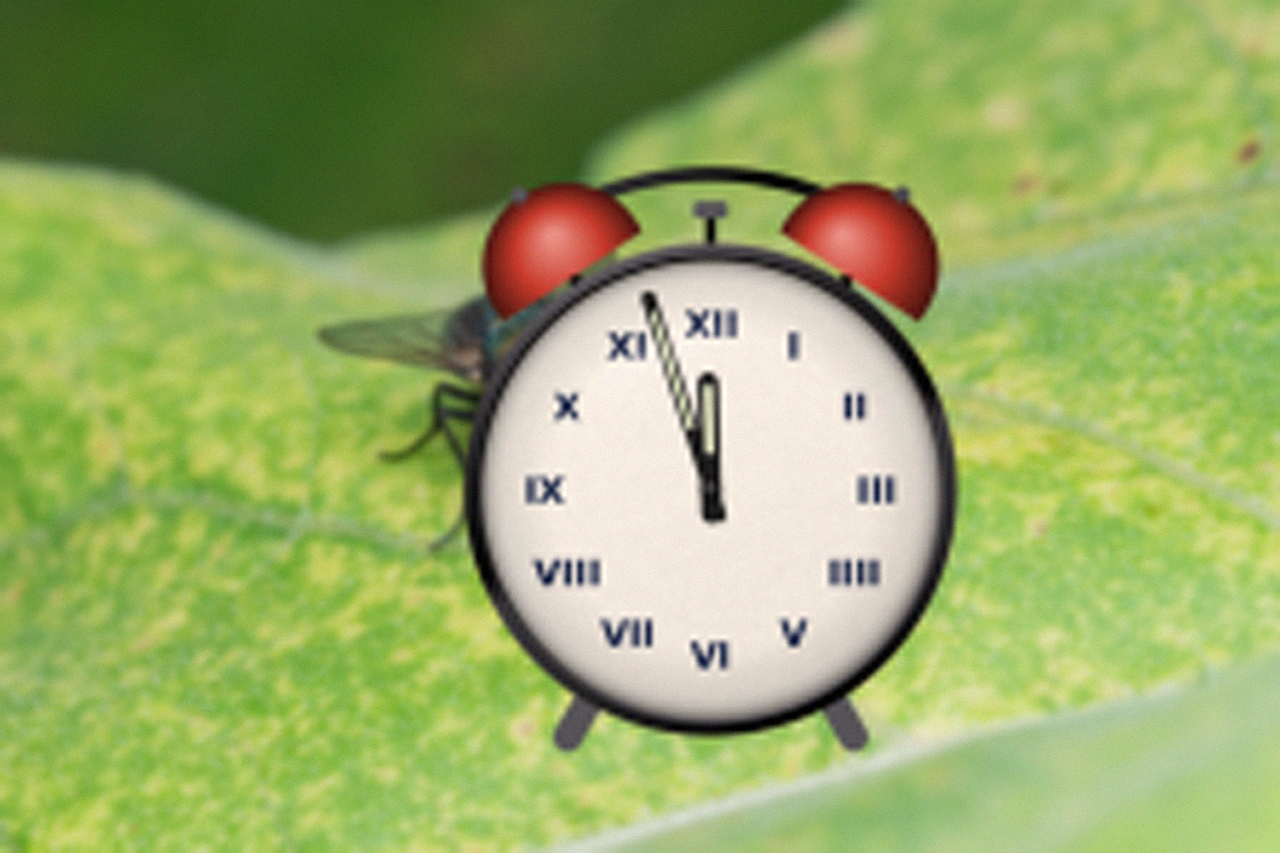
11:57
